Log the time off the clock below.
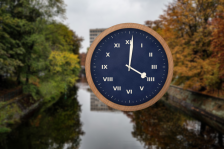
4:01
